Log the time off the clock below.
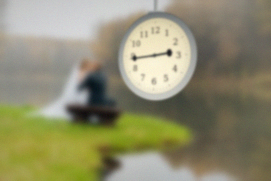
2:44
